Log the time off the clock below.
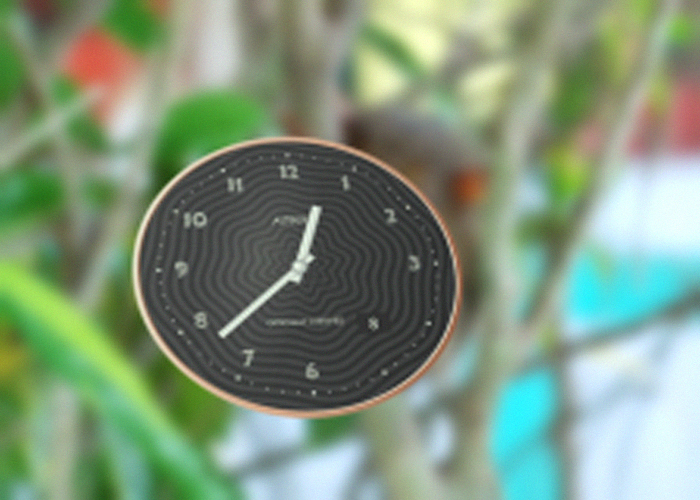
12:38
